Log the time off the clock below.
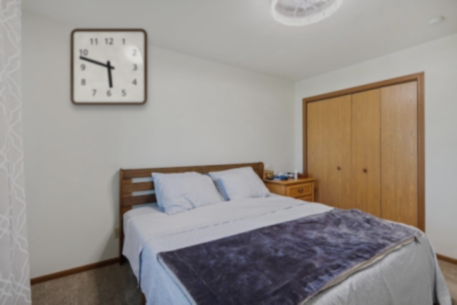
5:48
